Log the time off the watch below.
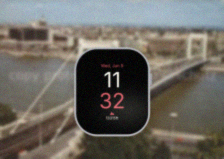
11:32
